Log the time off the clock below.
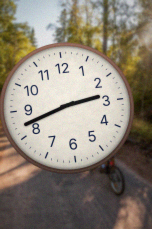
2:42
